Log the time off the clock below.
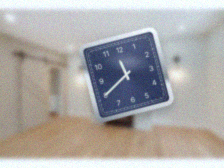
11:40
